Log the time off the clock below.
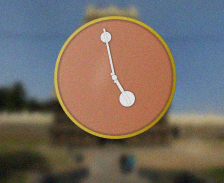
4:58
